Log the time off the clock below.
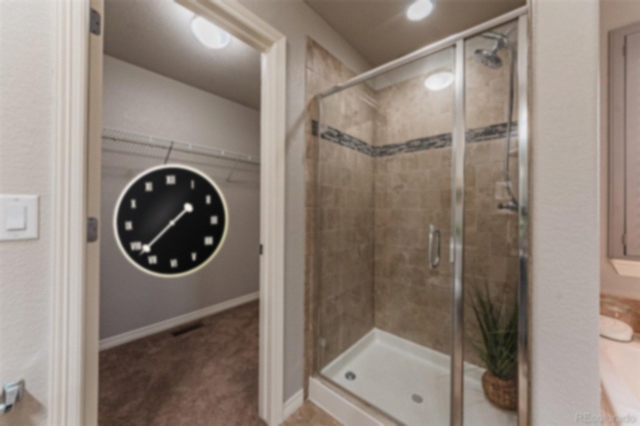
1:38
